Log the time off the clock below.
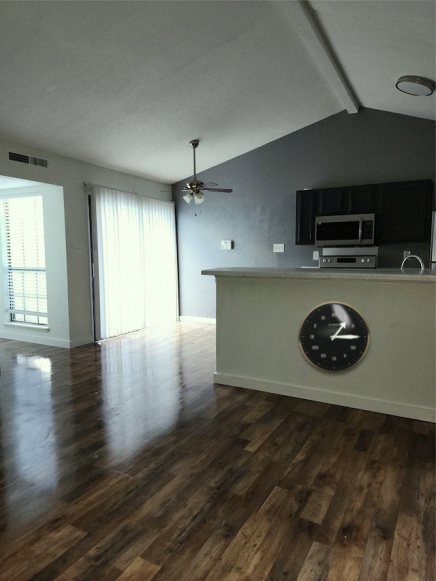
1:15
